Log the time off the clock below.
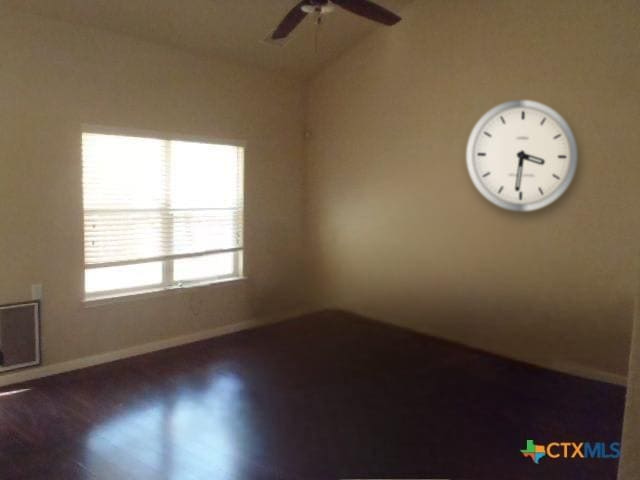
3:31
